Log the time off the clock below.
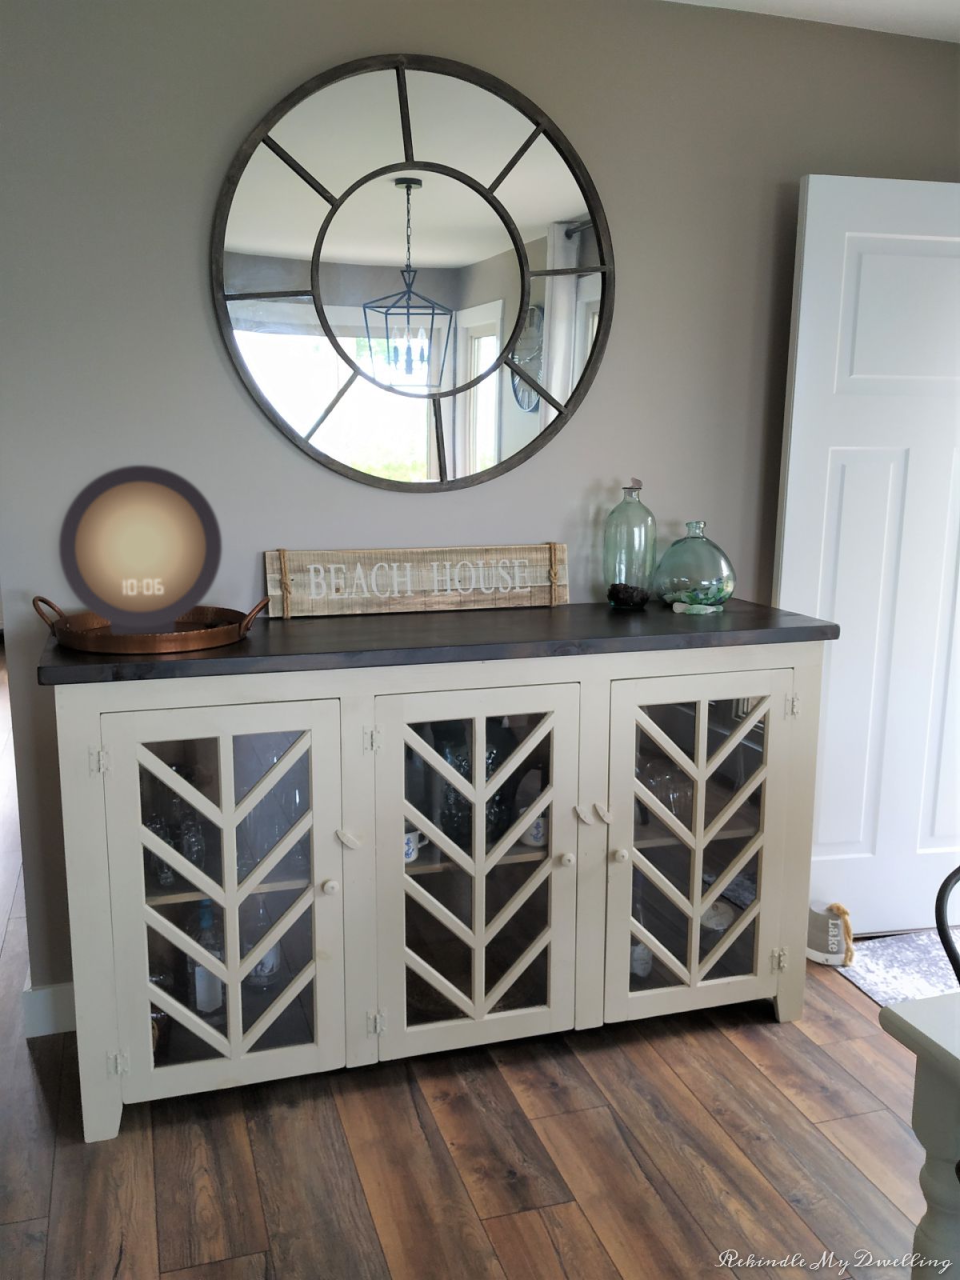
10:06
